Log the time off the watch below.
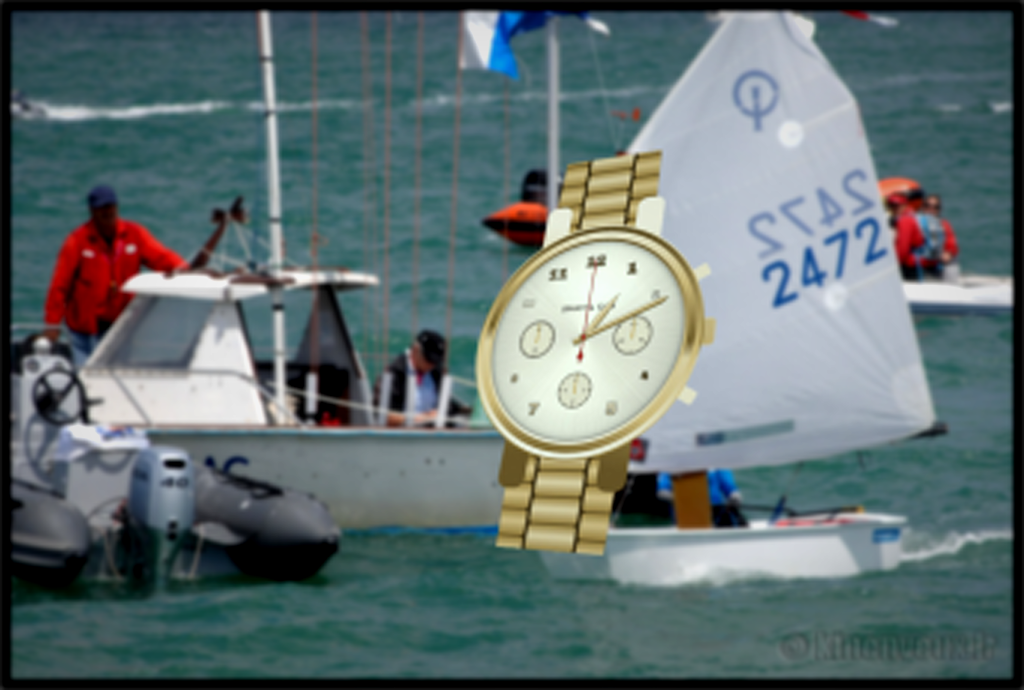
1:11
